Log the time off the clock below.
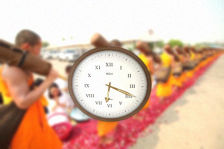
6:19
